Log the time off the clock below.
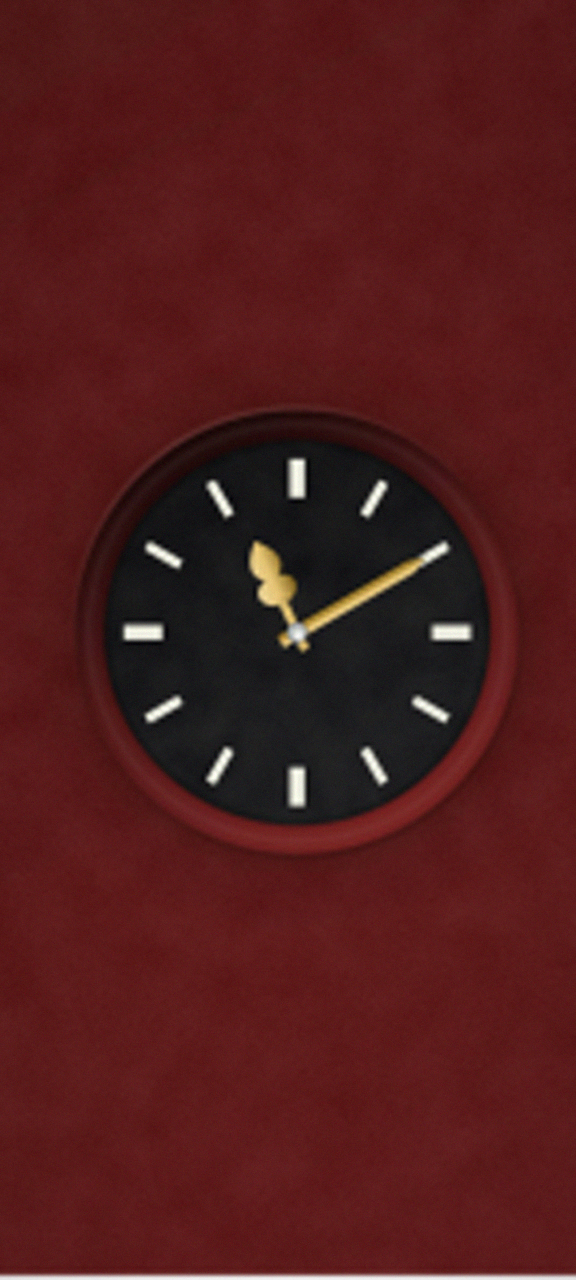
11:10
